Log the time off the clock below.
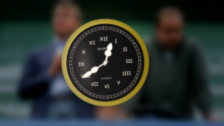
12:40
